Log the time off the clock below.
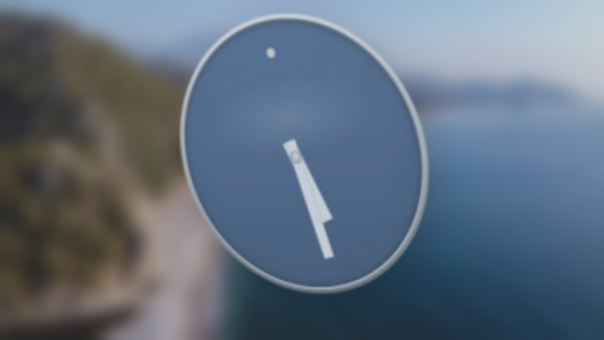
5:29
